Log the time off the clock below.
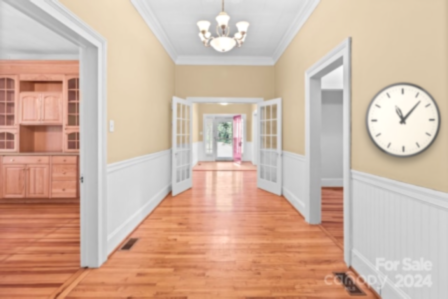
11:07
